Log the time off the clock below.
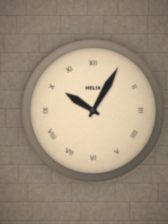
10:05
